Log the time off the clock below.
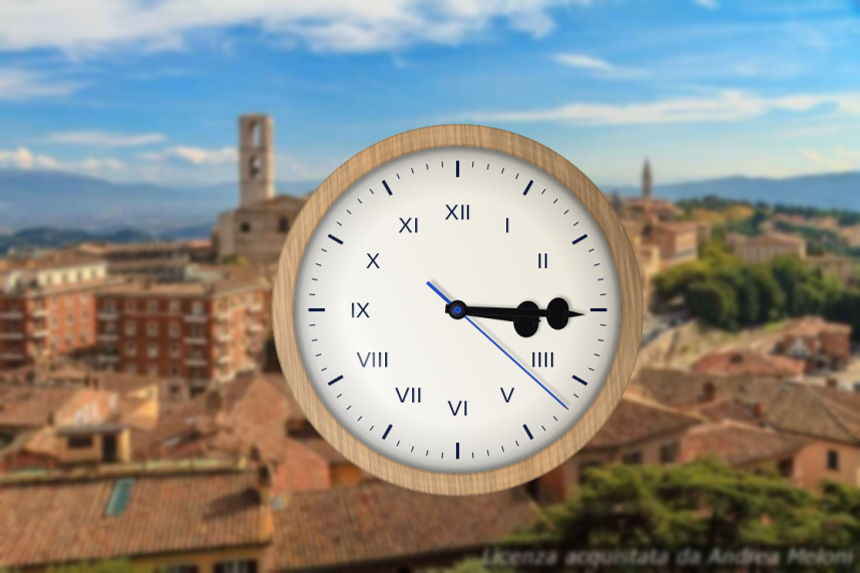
3:15:22
